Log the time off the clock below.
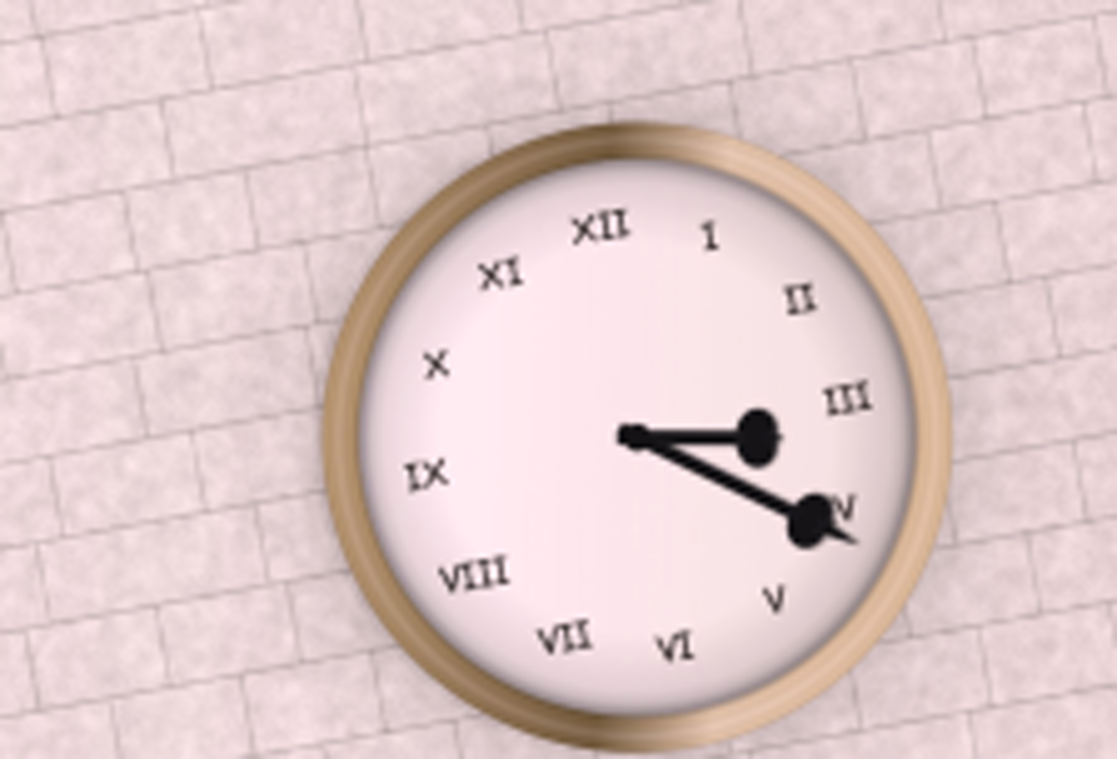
3:21
